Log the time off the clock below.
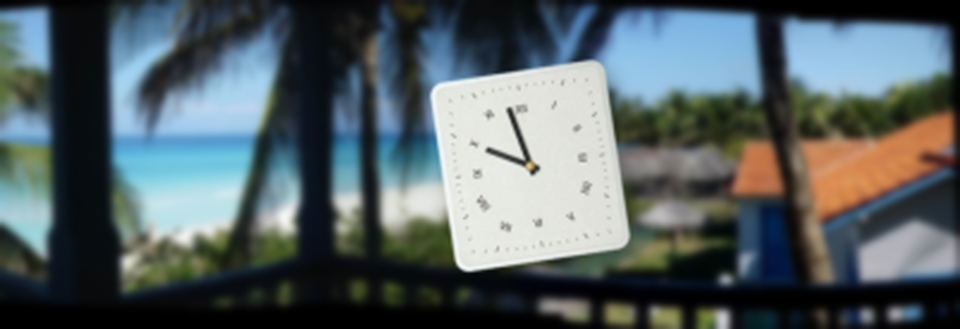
9:58
